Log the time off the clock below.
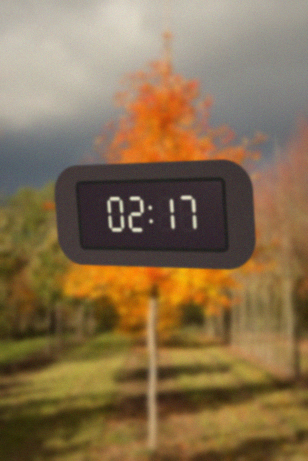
2:17
